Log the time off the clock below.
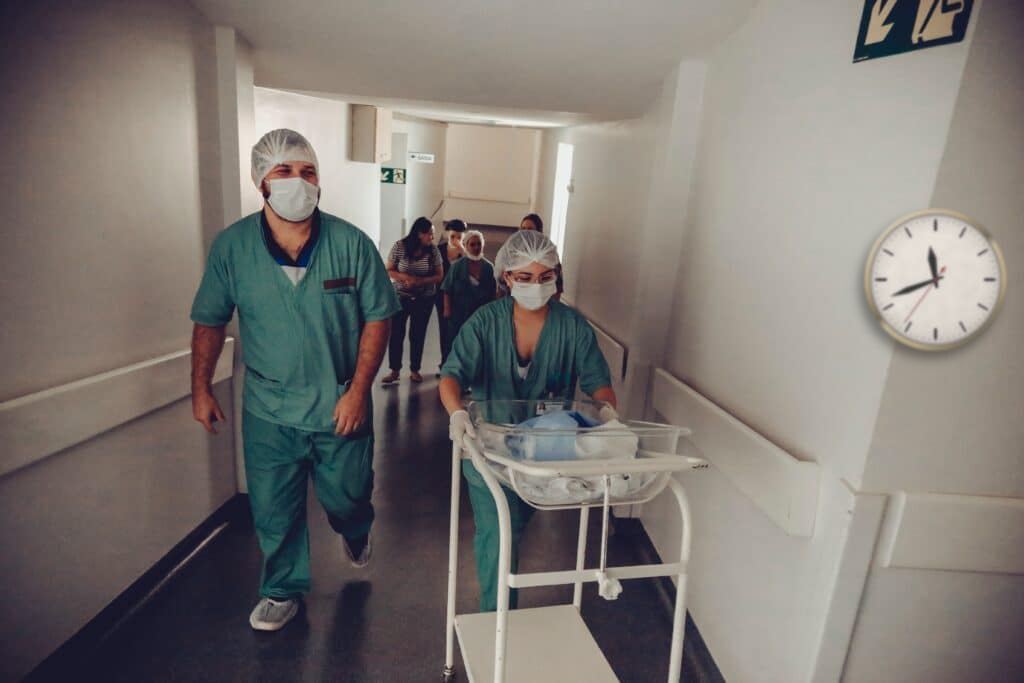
11:41:36
